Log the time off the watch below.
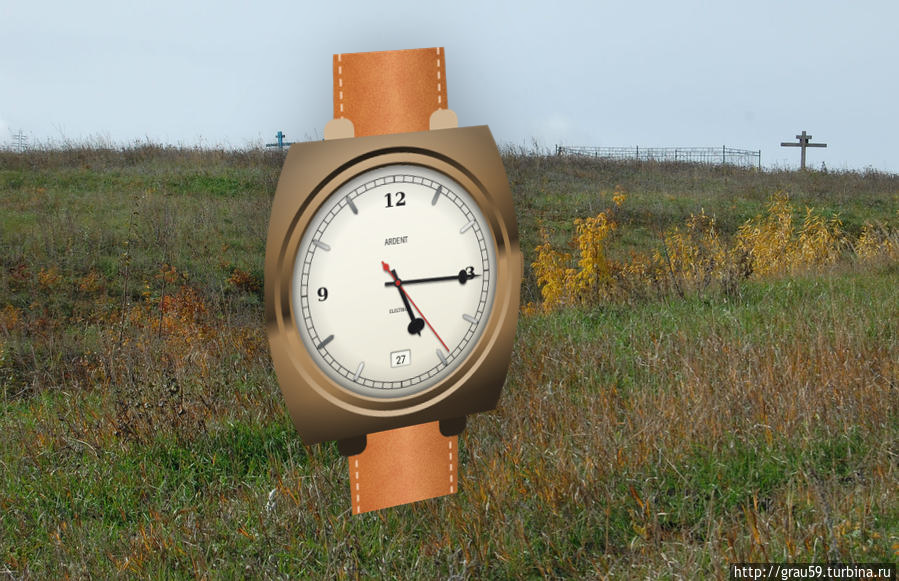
5:15:24
